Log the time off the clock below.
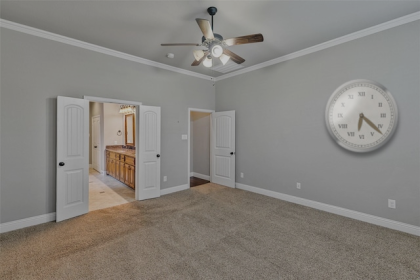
6:22
